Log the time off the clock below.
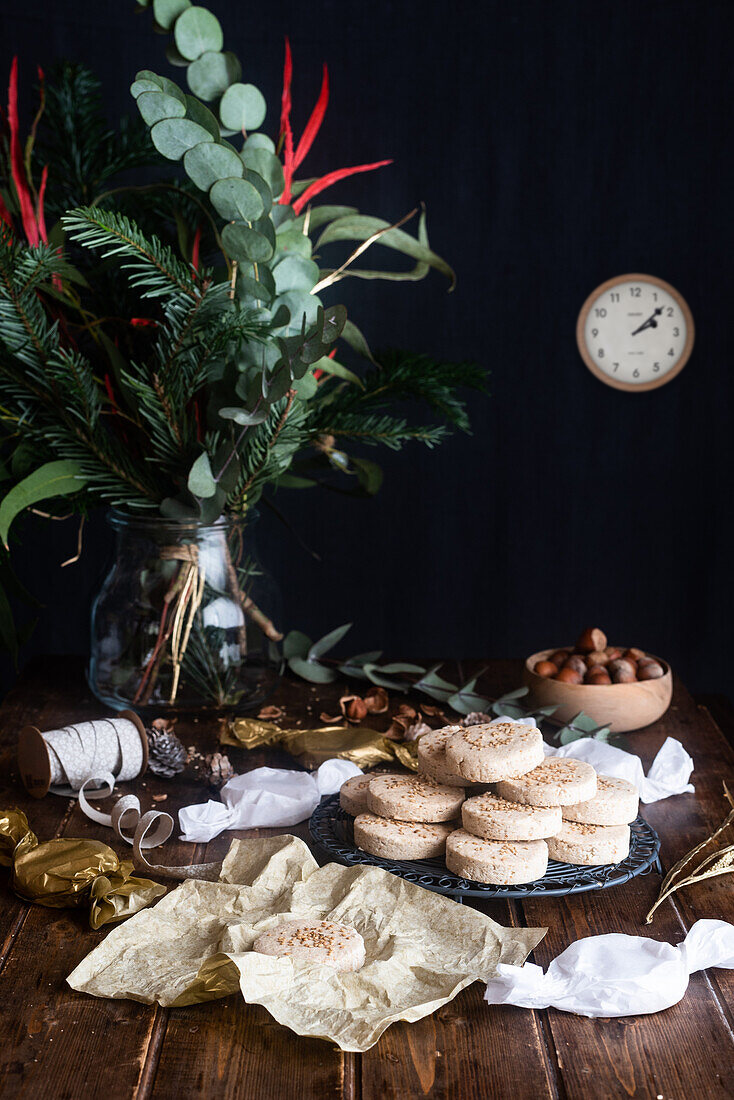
2:08
